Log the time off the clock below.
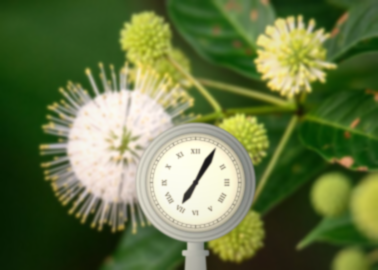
7:05
